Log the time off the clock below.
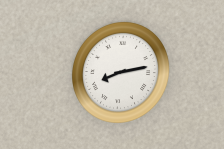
8:13
